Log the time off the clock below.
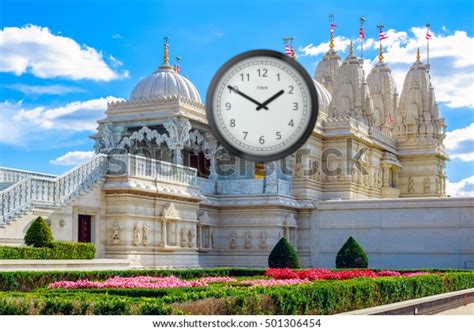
1:50
